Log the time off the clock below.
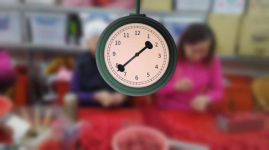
1:38
